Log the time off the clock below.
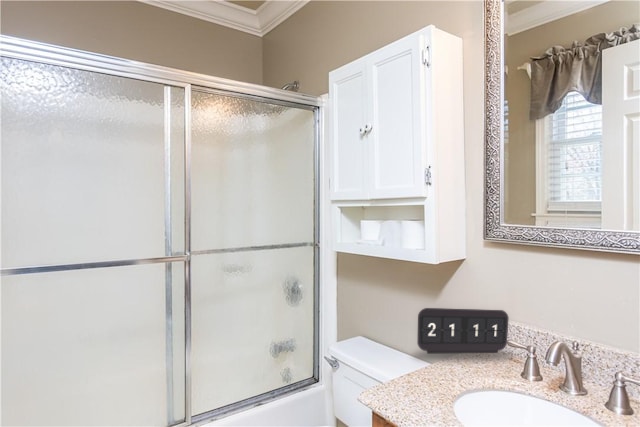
21:11
